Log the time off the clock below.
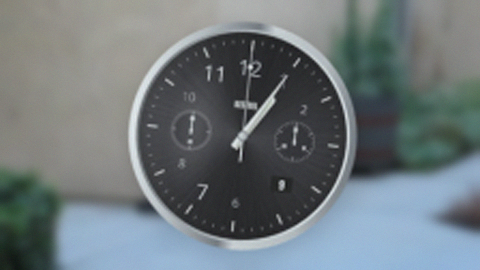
1:05
